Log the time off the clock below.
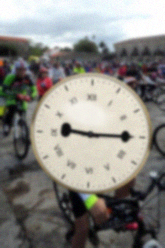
9:15
